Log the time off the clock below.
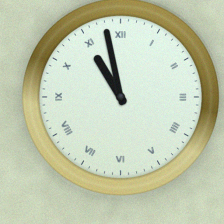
10:58
